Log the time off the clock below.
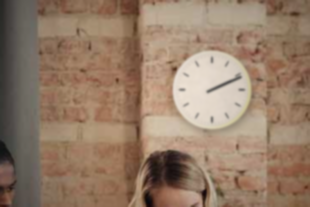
2:11
